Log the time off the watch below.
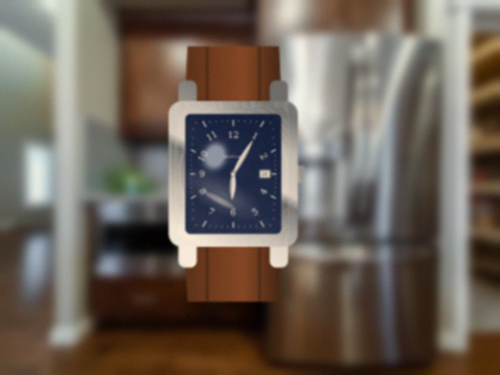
6:05
